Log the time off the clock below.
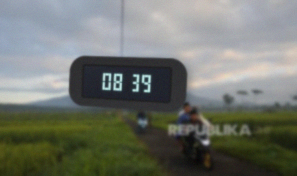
8:39
